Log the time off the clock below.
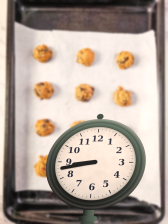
8:43
